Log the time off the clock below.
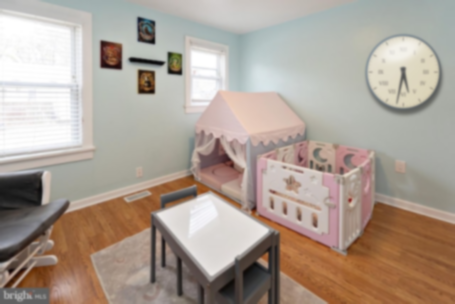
5:32
